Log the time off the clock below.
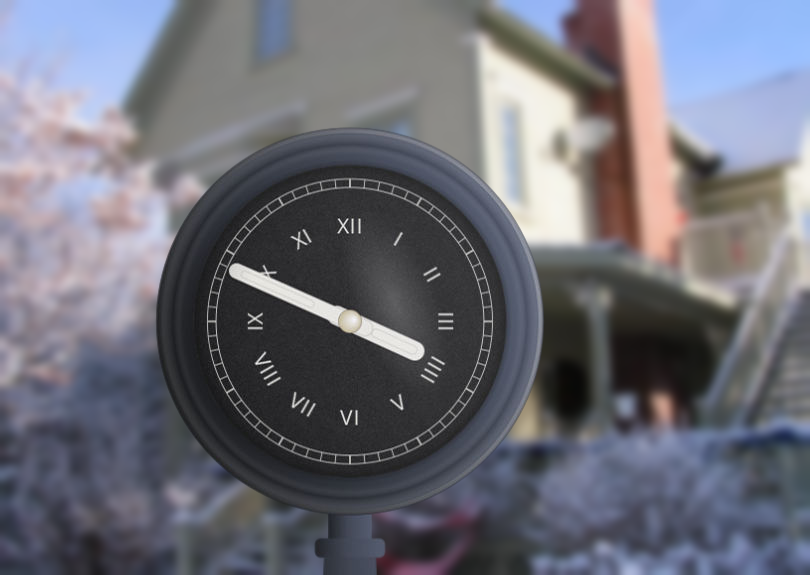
3:49
